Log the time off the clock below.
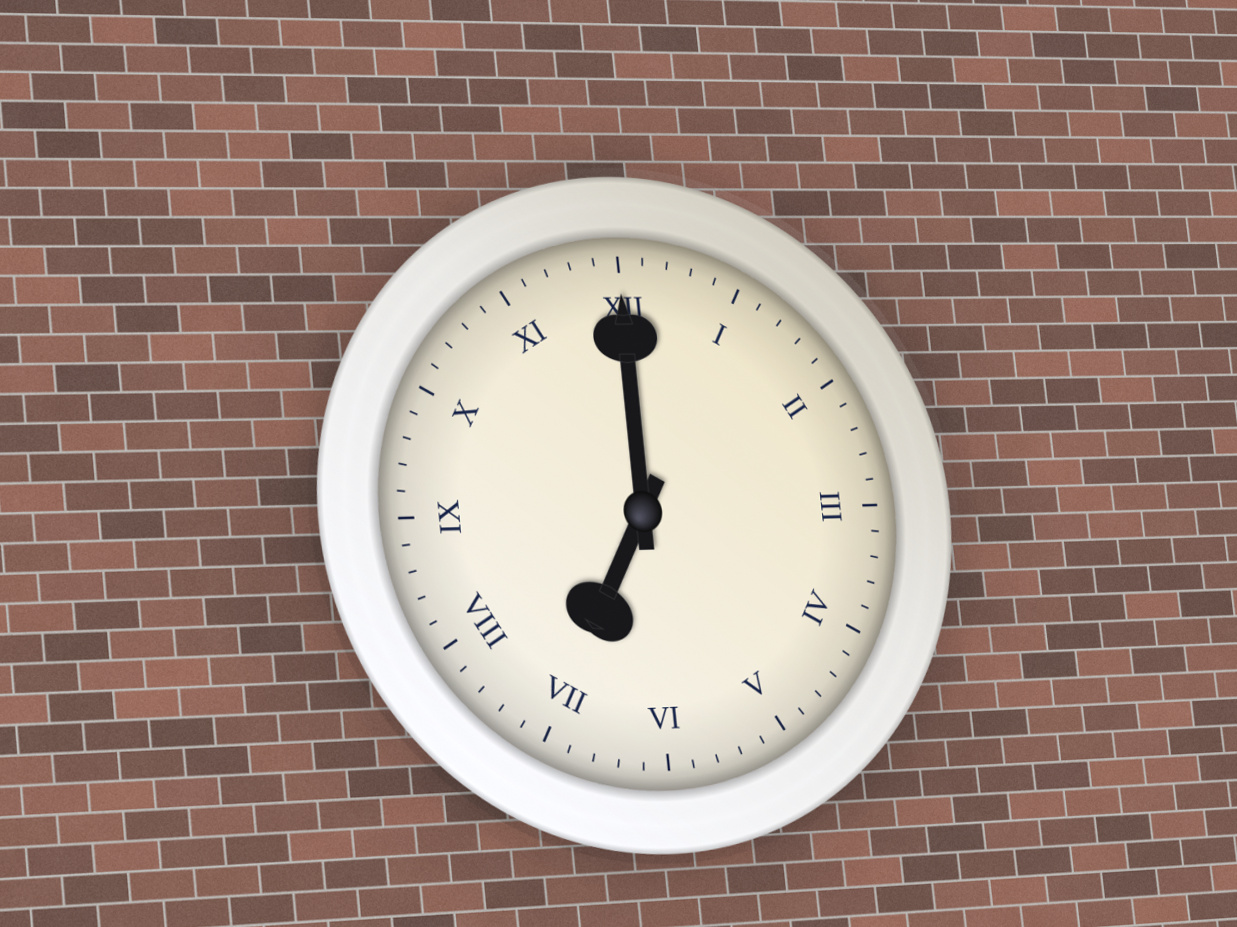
7:00
